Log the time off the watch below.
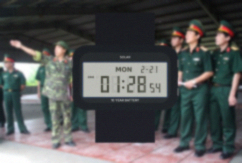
1:28:54
